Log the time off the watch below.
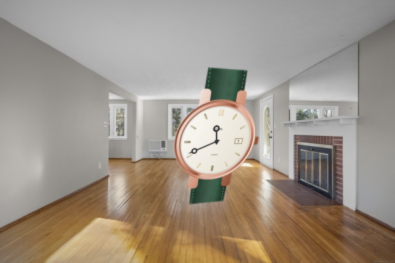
11:41
